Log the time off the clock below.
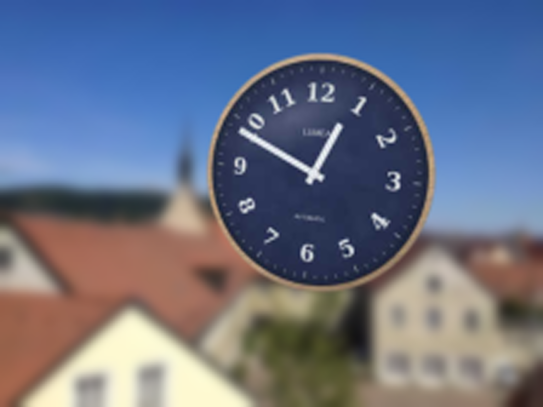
12:49
